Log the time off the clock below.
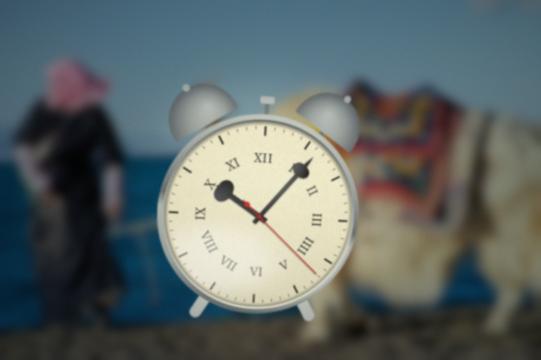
10:06:22
